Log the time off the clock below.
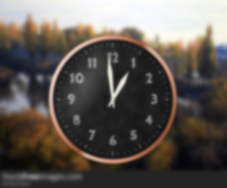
12:59
